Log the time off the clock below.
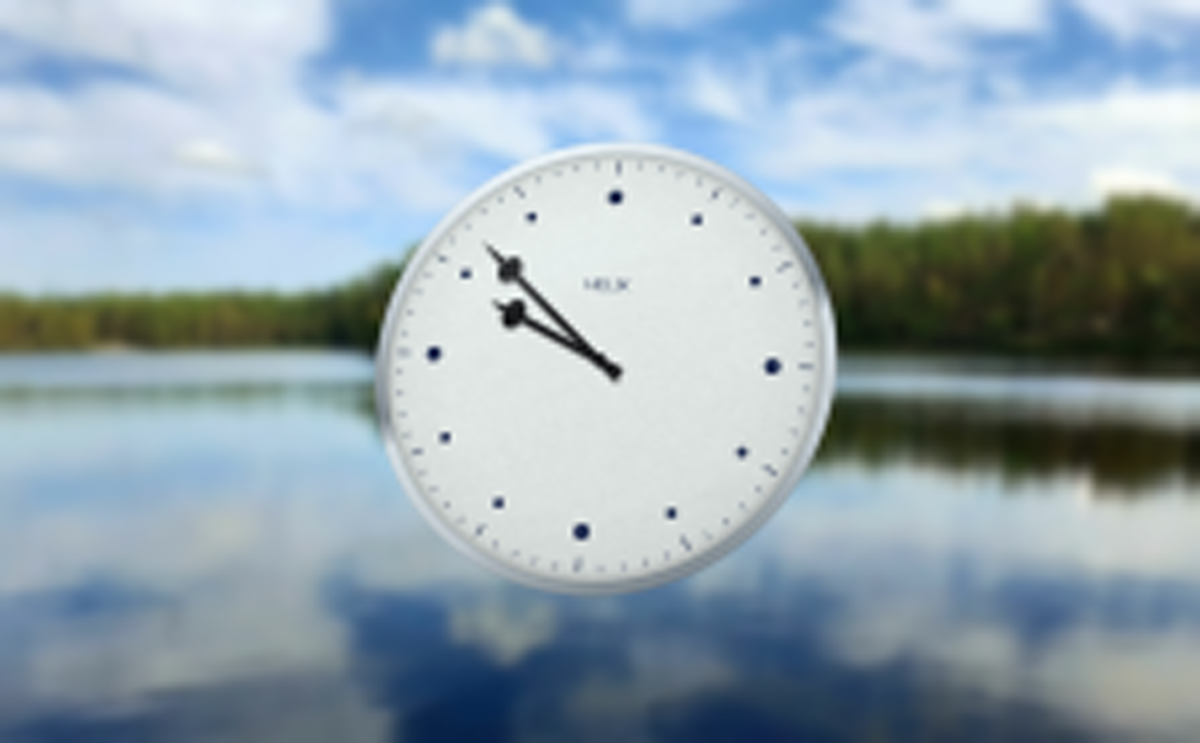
9:52
